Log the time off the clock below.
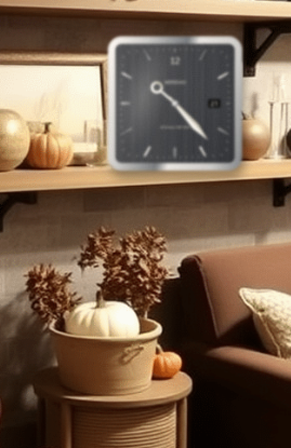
10:23
